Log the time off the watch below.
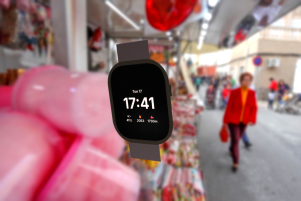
17:41
